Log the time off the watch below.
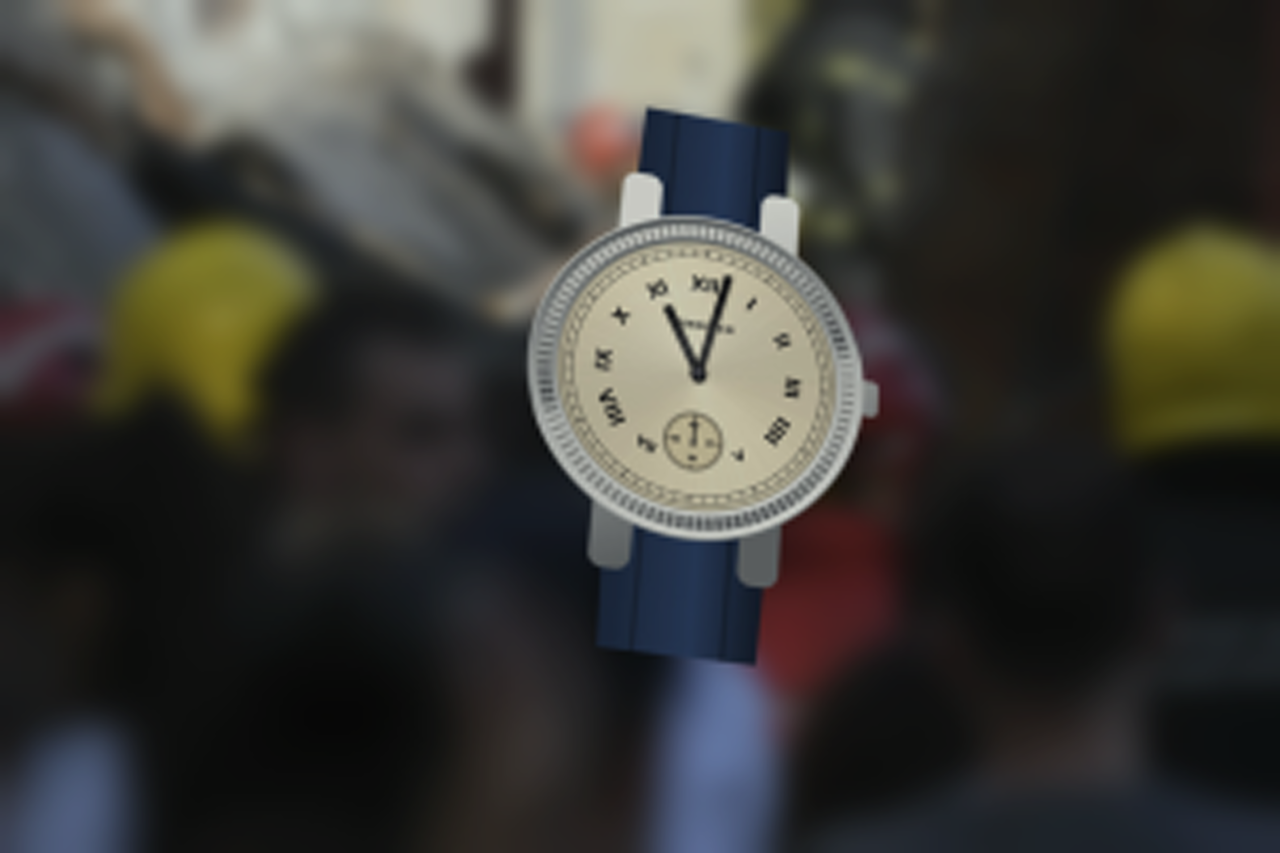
11:02
